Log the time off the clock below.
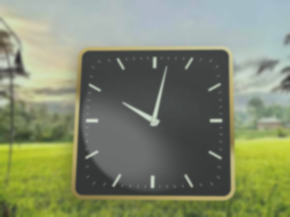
10:02
